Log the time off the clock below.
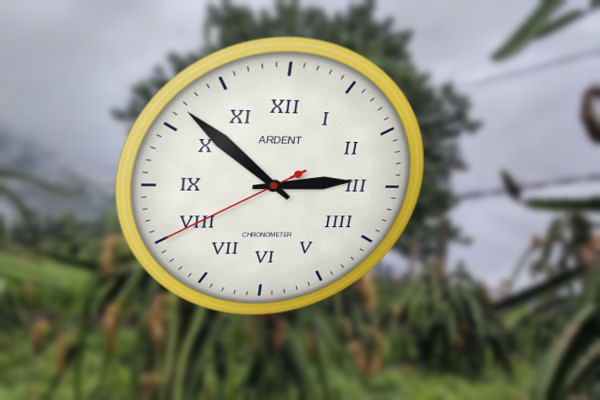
2:51:40
